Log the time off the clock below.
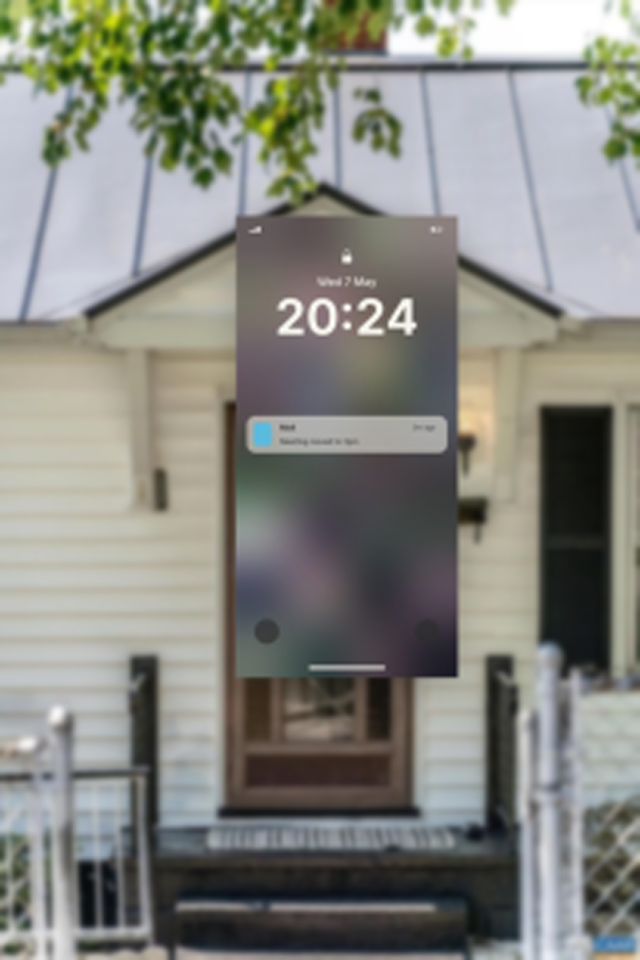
20:24
